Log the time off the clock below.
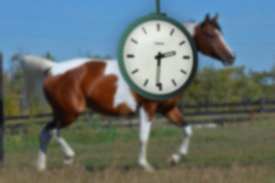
2:31
